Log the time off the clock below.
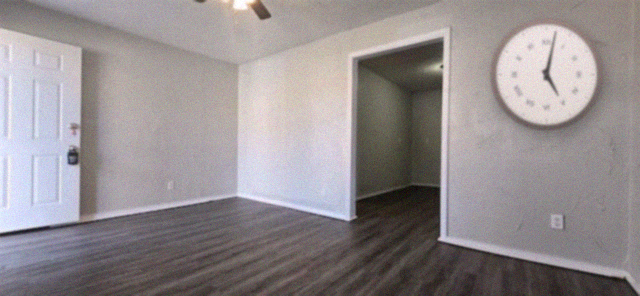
5:02
